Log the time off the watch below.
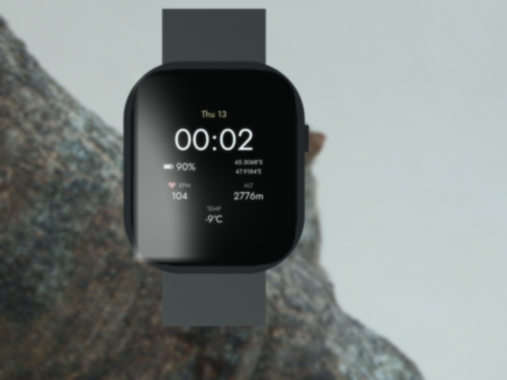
0:02
